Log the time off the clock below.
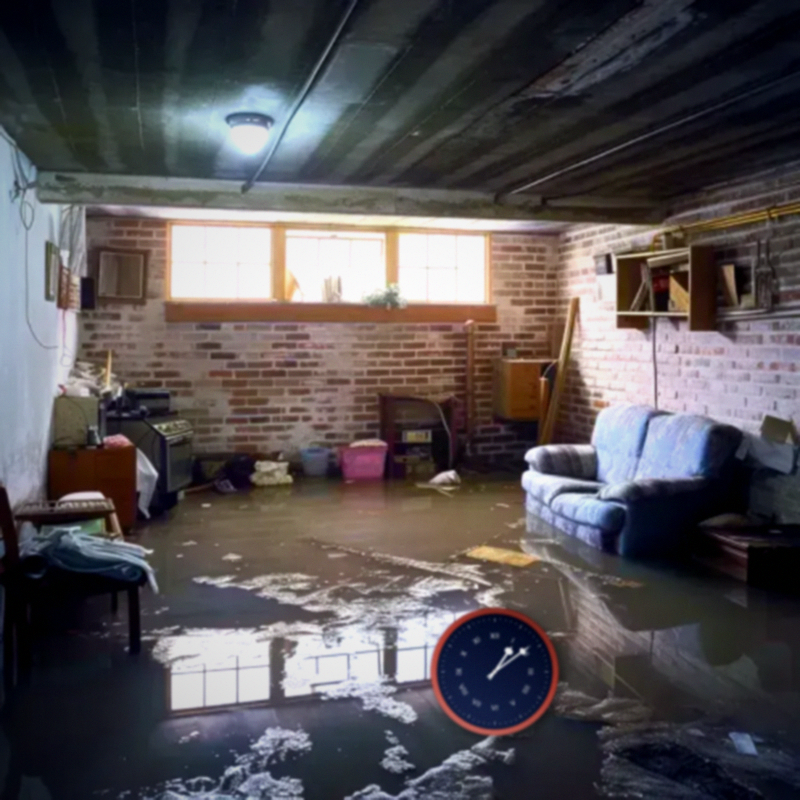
1:09
